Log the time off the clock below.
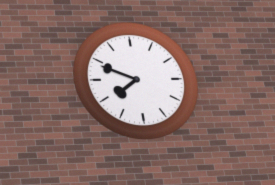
7:49
